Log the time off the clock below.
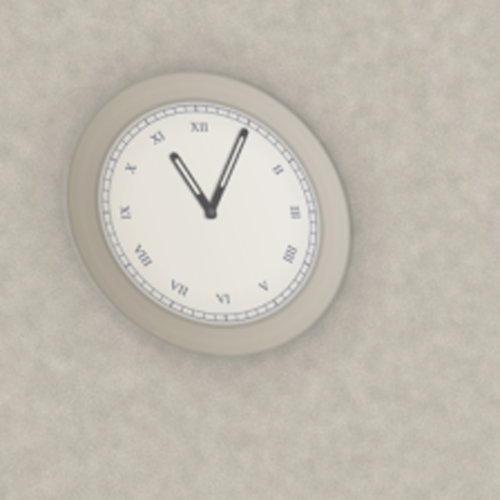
11:05
